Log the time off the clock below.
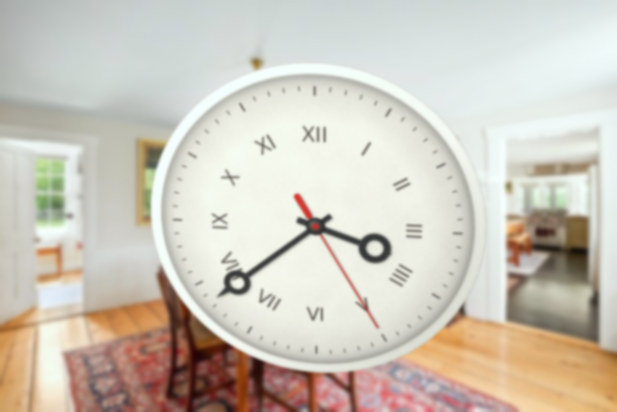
3:38:25
